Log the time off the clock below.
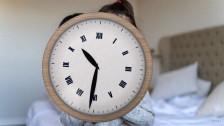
10:31
